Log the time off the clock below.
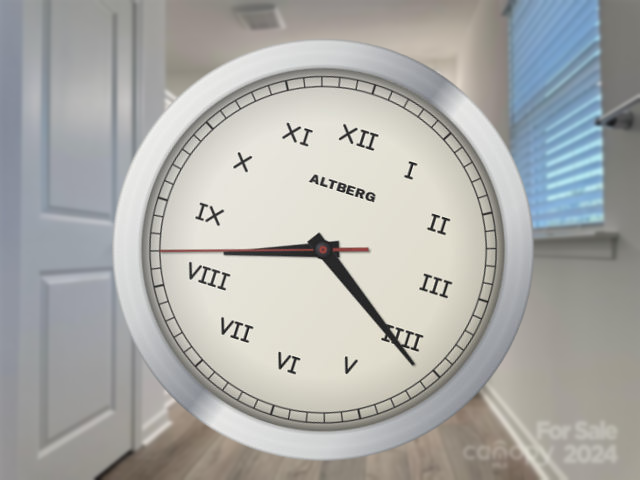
8:20:42
